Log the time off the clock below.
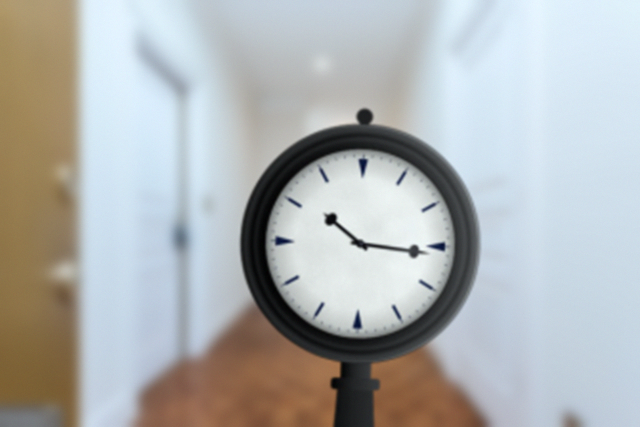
10:16
